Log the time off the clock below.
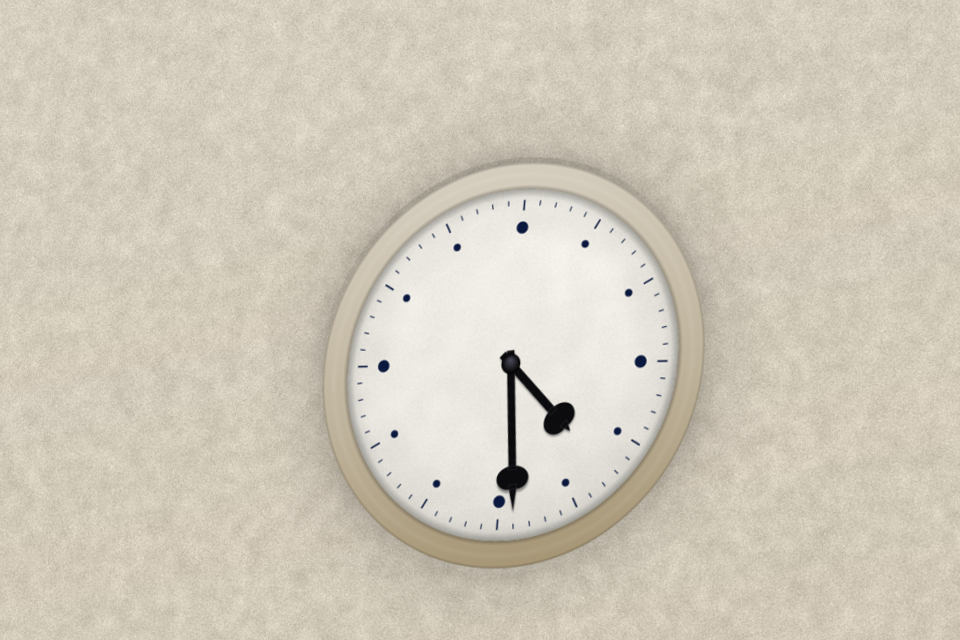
4:29
